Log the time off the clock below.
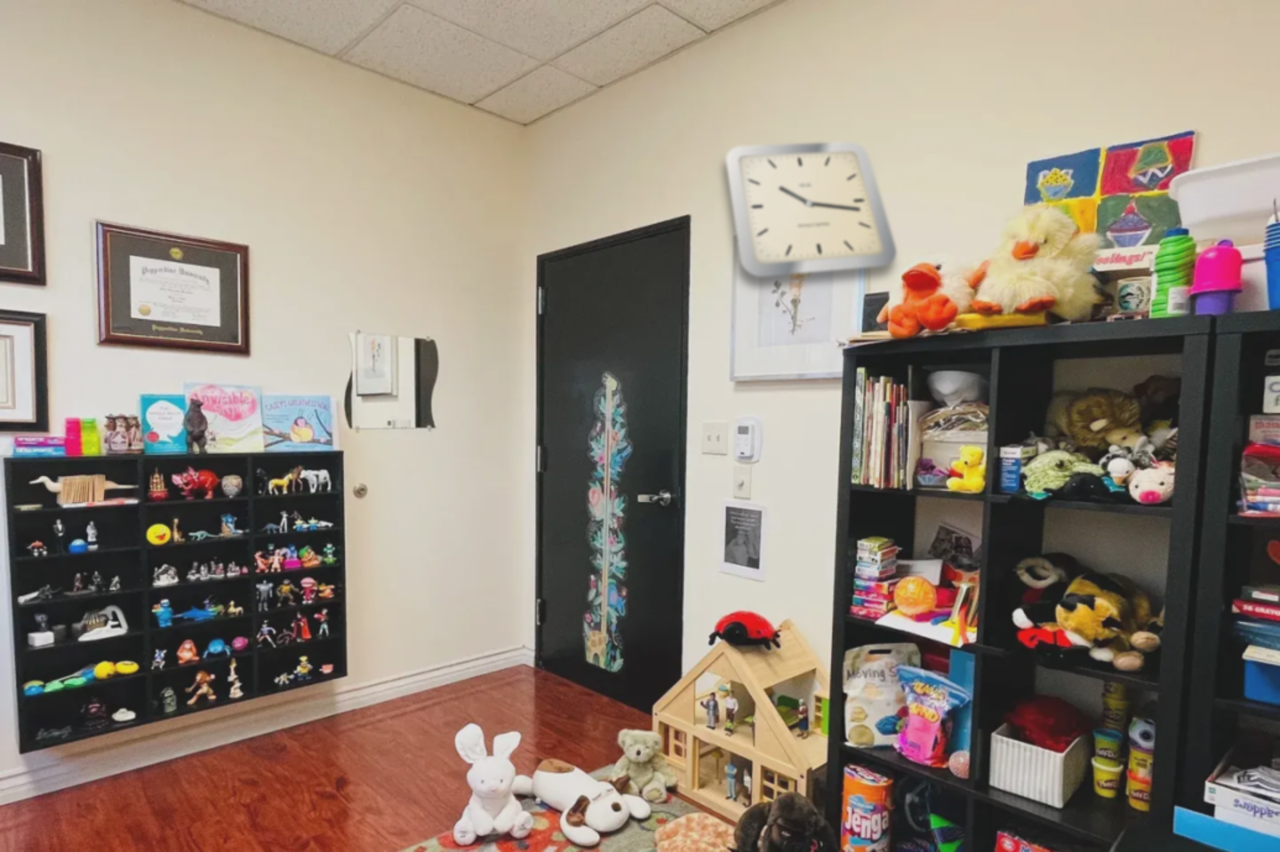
10:17
